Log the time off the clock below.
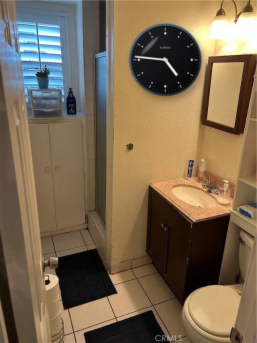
4:46
